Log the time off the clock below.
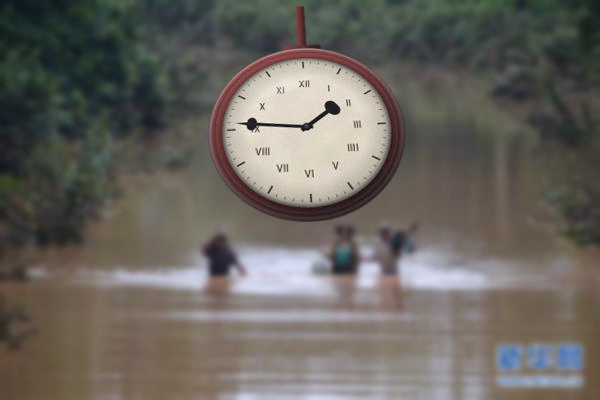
1:46
